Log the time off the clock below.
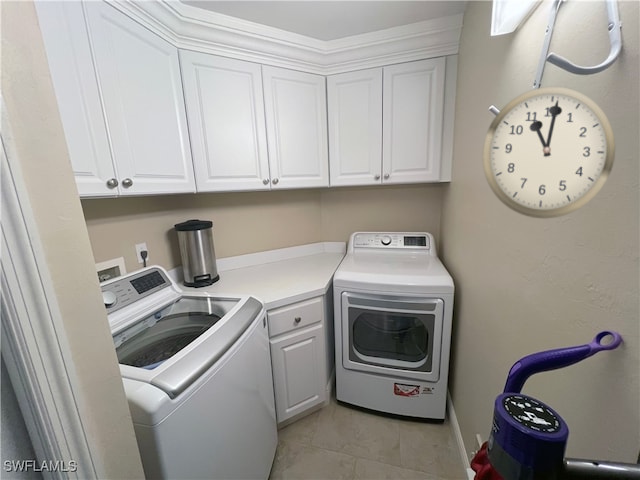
11:01
